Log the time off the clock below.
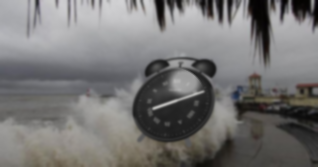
8:11
